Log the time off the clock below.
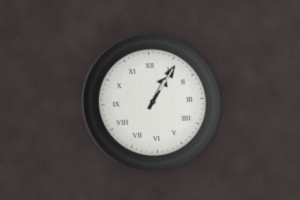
1:06
